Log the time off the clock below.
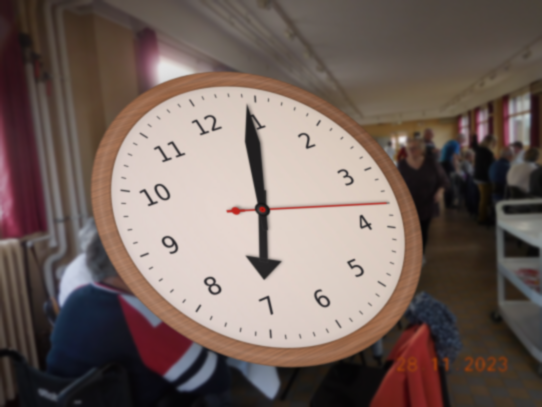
7:04:18
